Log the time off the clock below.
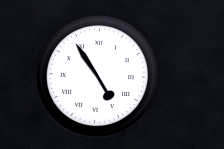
4:54
